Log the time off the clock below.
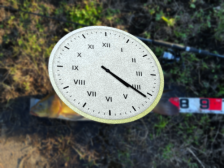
4:21
